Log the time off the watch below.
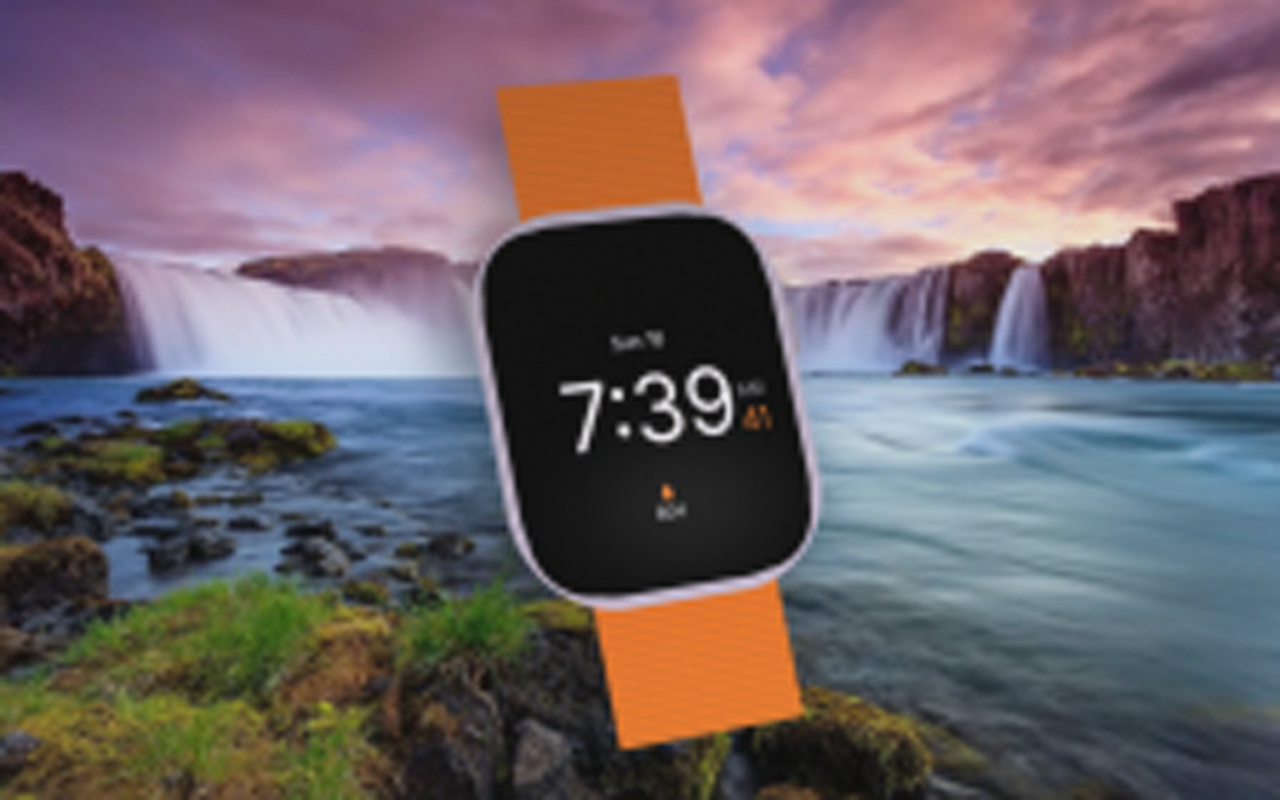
7:39
